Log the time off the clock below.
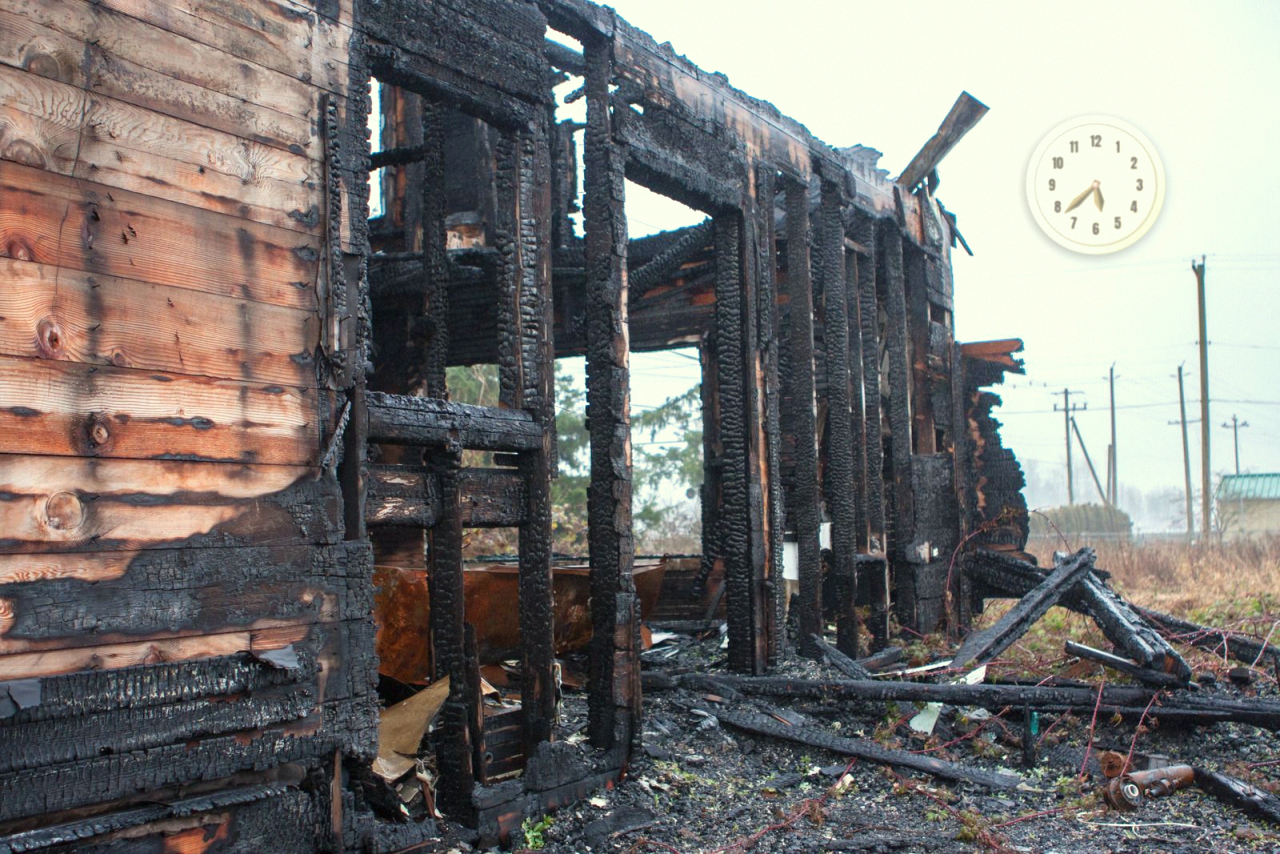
5:38
